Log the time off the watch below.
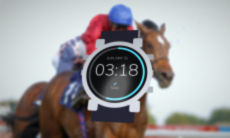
3:18
